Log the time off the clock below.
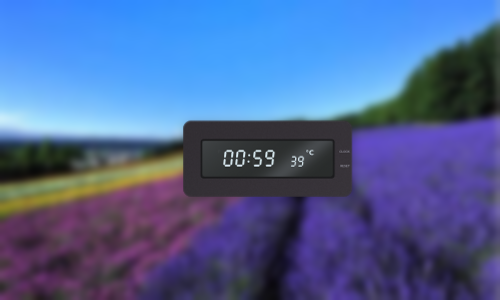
0:59
